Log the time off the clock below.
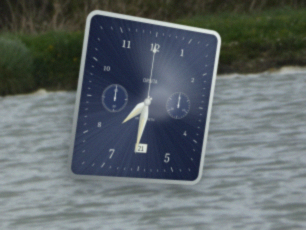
7:31
